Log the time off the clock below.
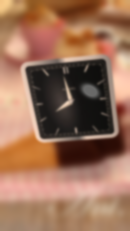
7:59
